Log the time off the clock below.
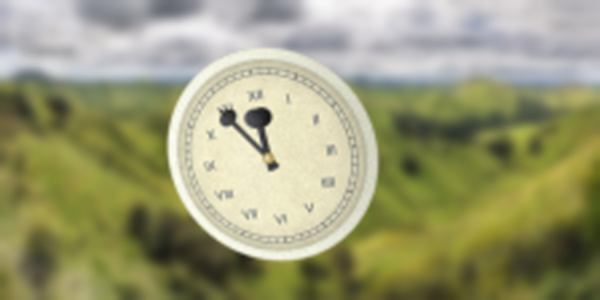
11:54
